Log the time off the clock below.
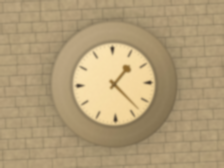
1:23
